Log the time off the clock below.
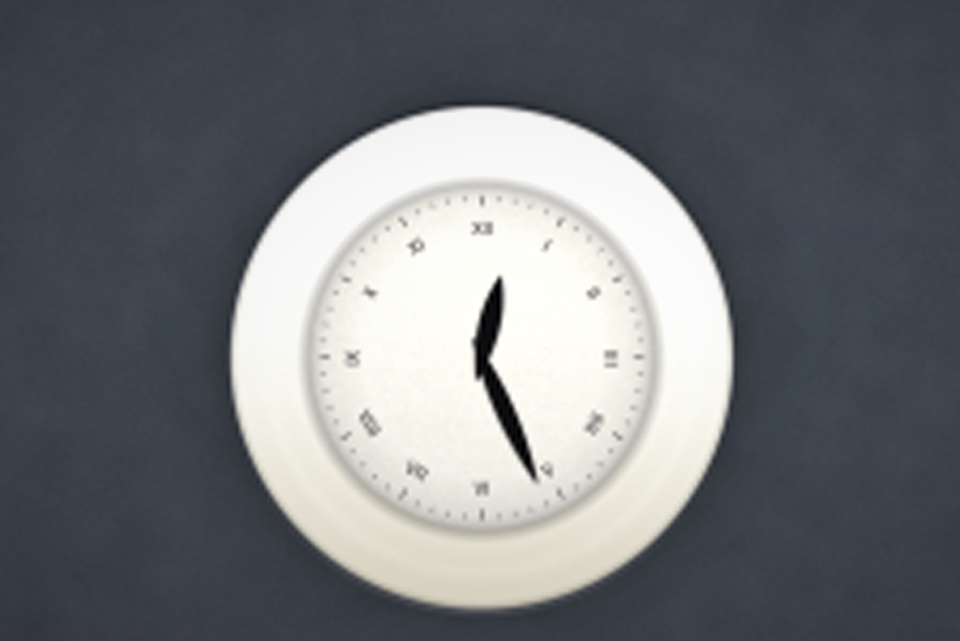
12:26
